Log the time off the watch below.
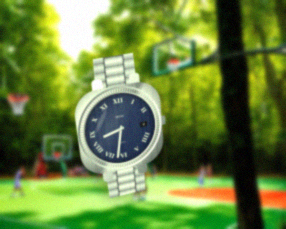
8:32
